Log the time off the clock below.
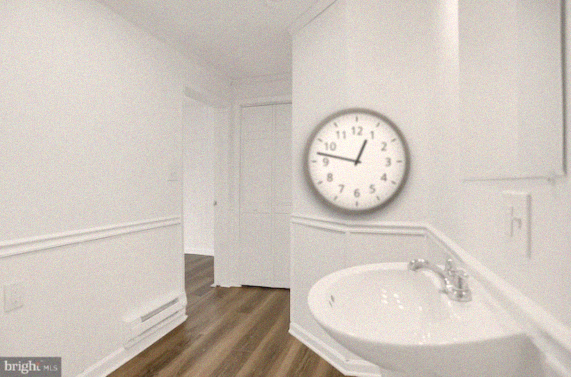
12:47
